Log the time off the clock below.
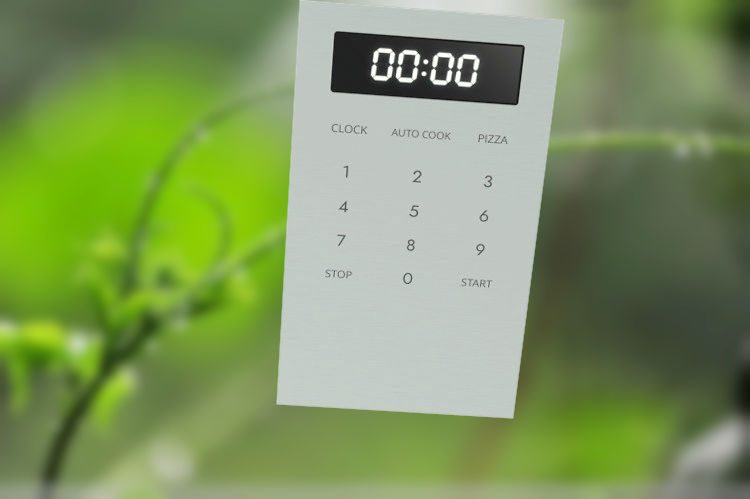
0:00
